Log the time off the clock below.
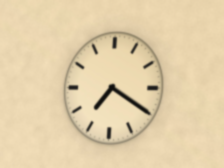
7:20
